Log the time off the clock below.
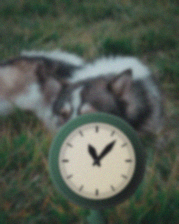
11:07
